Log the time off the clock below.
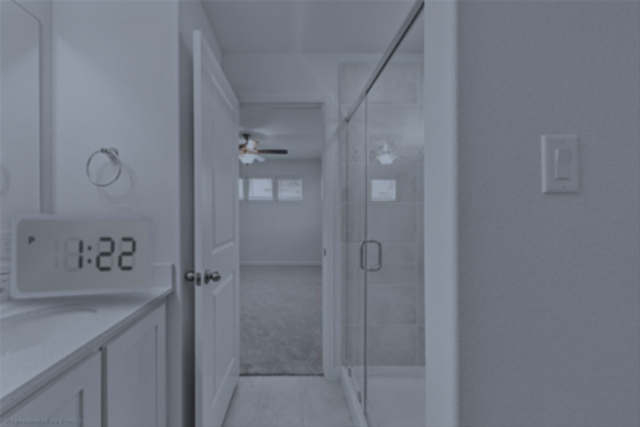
1:22
